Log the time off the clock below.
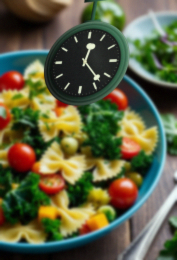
12:23
